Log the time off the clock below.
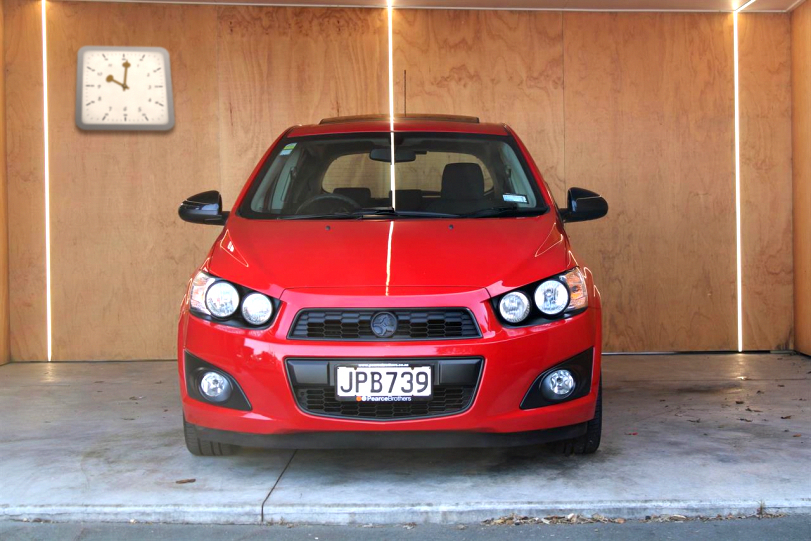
10:01
